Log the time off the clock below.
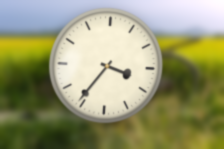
3:36
